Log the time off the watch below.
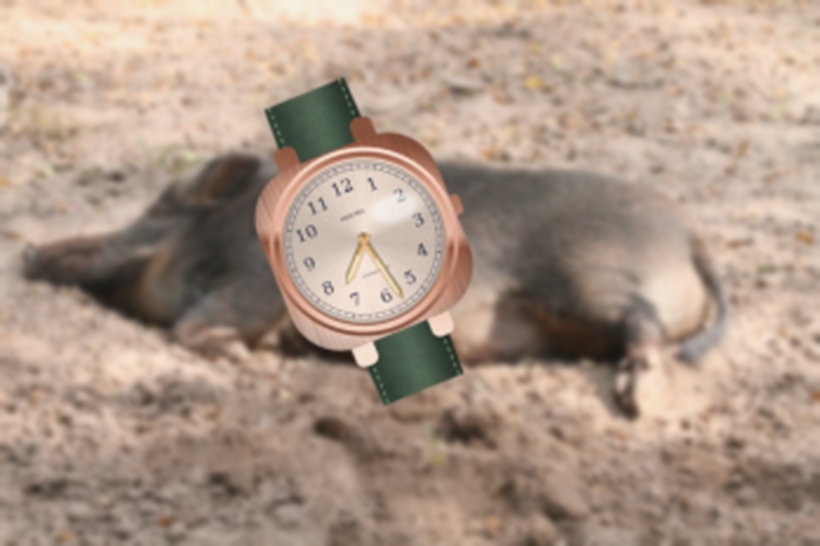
7:28
